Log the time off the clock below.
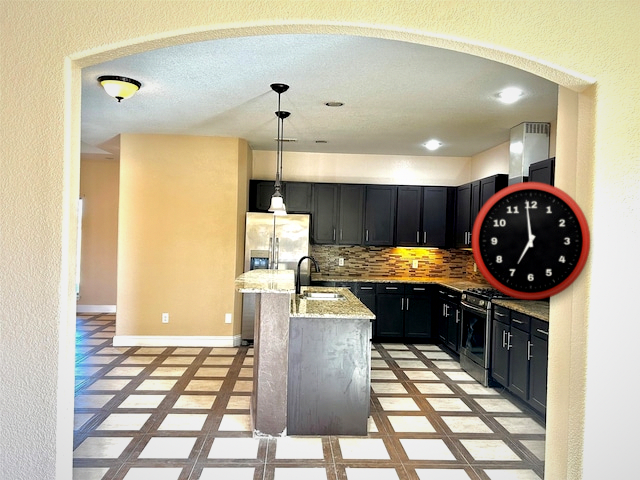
6:59
